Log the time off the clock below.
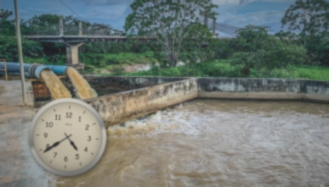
4:39
